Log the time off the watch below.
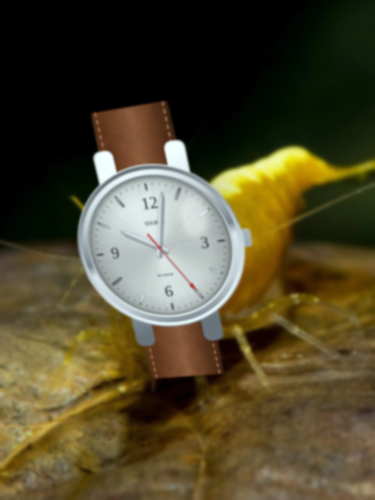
10:02:25
